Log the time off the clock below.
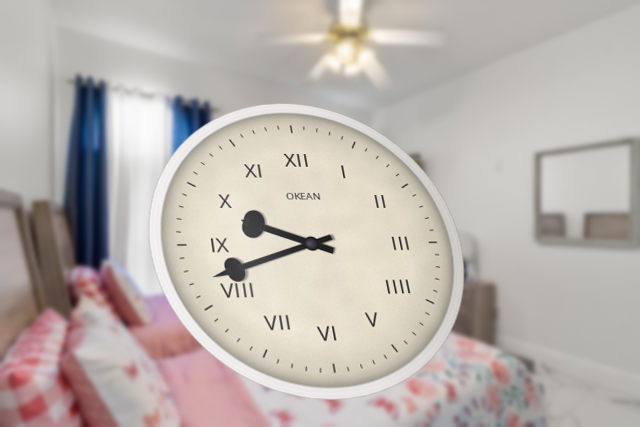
9:42
